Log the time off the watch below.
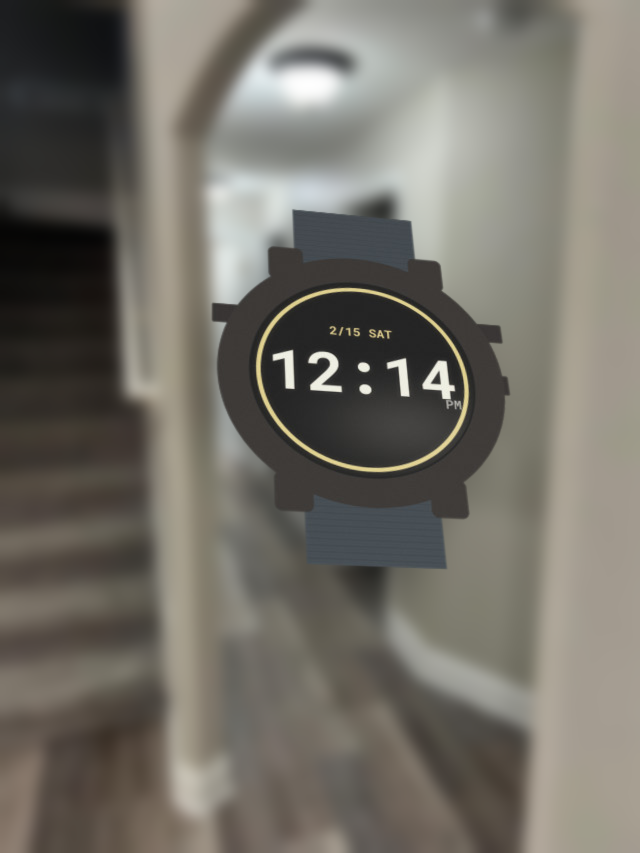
12:14
